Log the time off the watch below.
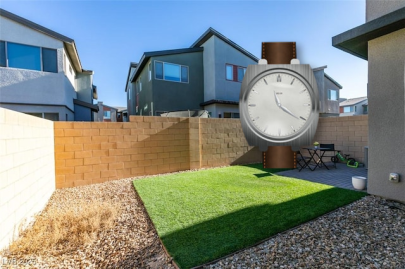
11:21
